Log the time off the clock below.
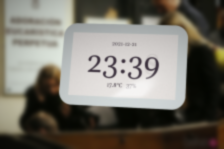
23:39
